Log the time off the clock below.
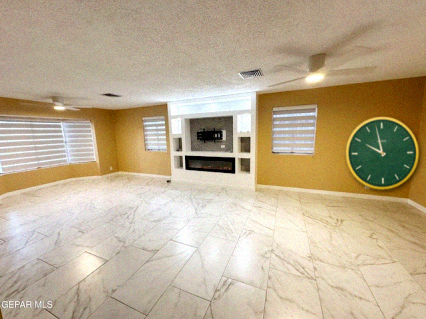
9:58
